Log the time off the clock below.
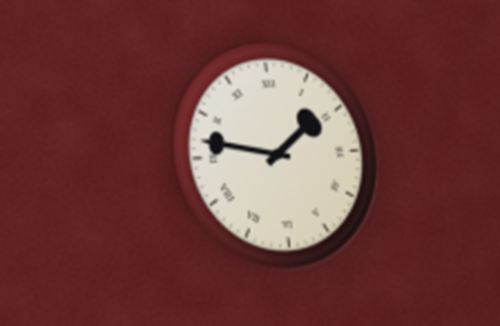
1:47
